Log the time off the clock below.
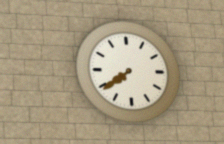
7:39
